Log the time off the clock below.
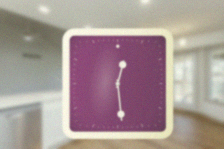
12:29
